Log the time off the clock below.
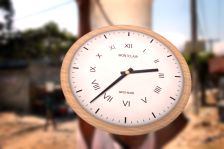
2:37
